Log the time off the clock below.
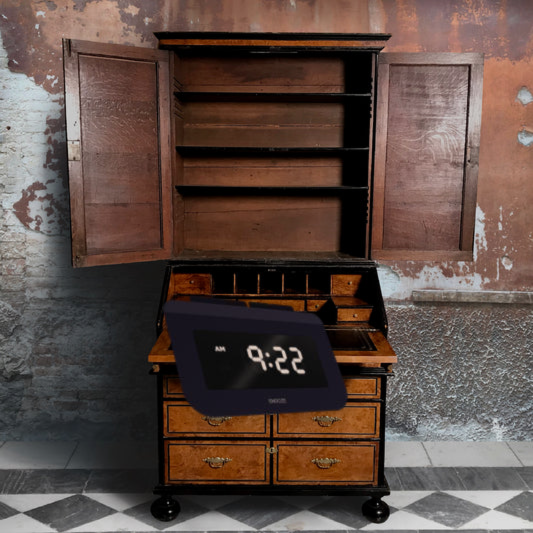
9:22
